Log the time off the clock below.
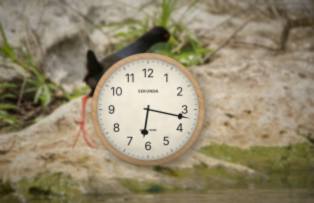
6:17
